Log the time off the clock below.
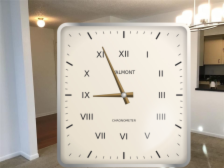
8:56
